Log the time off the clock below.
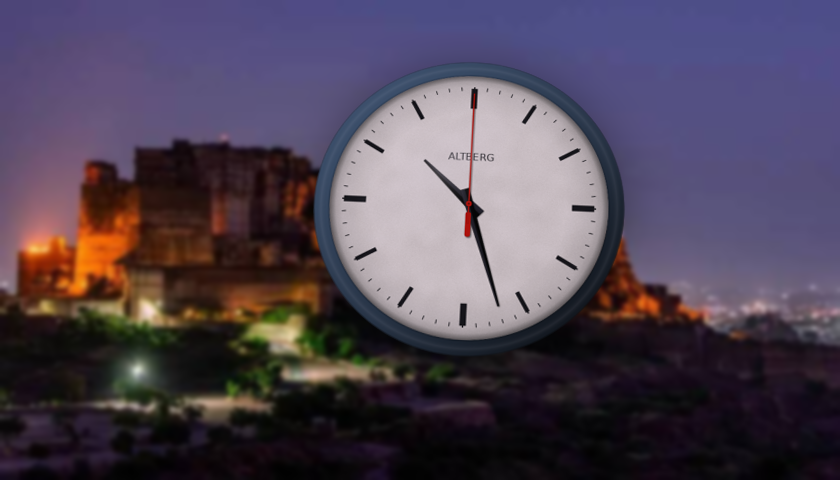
10:27:00
